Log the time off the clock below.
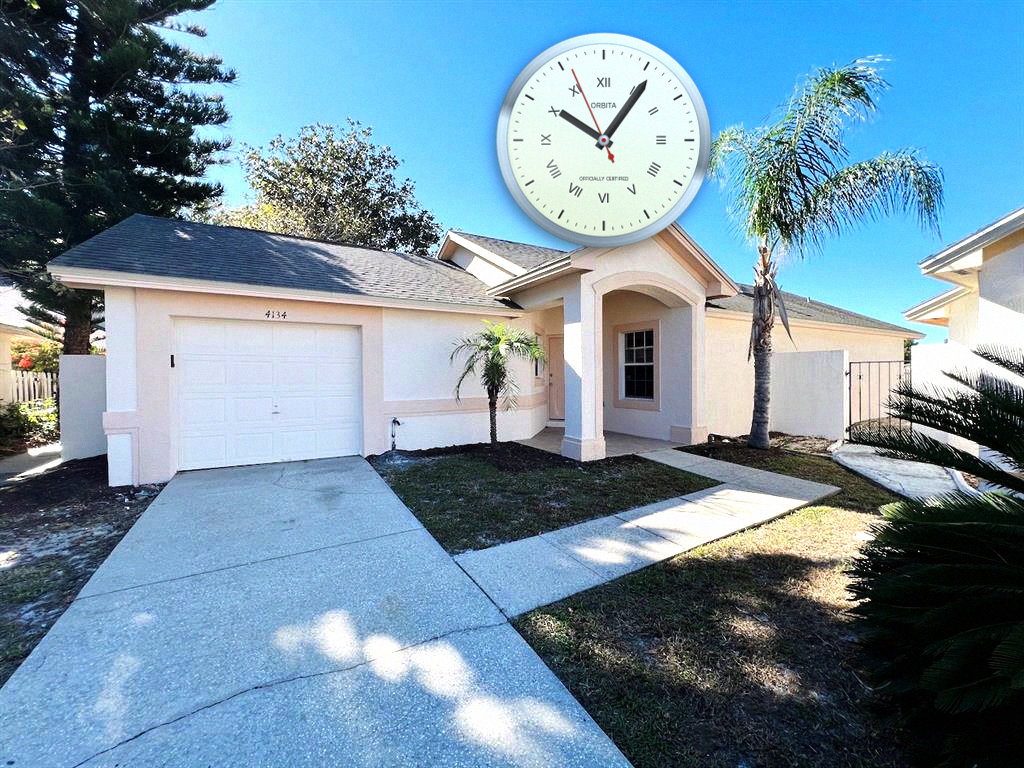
10:05:56
